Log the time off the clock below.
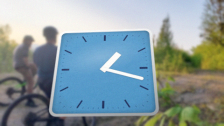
1:18
